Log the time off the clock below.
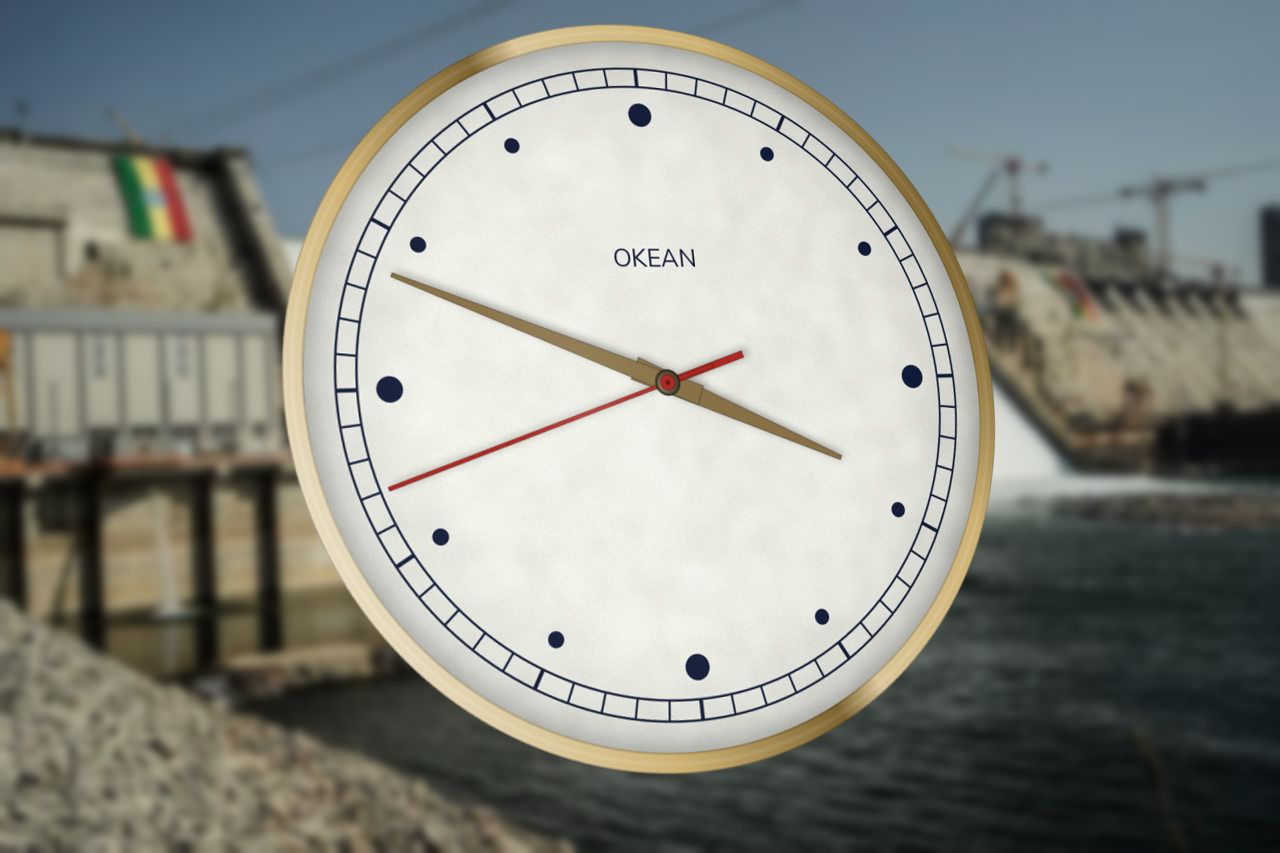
3:48:42
